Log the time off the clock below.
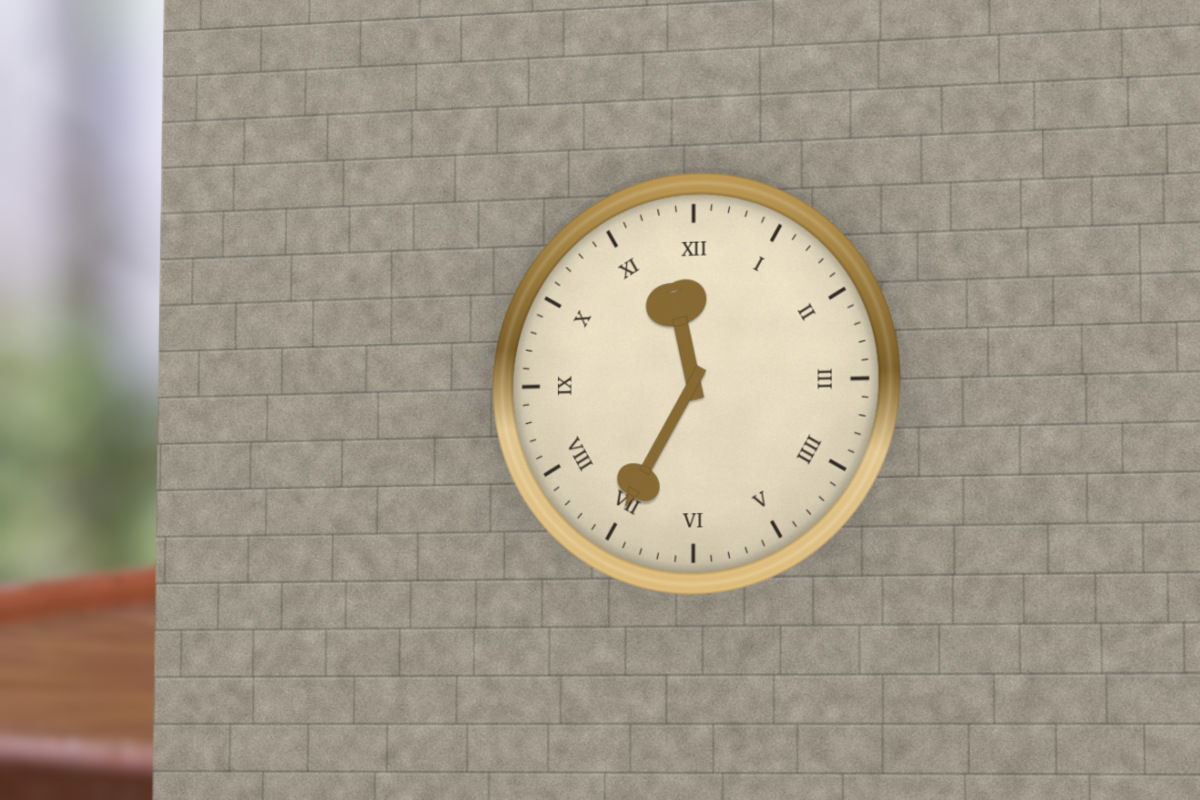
11:35
